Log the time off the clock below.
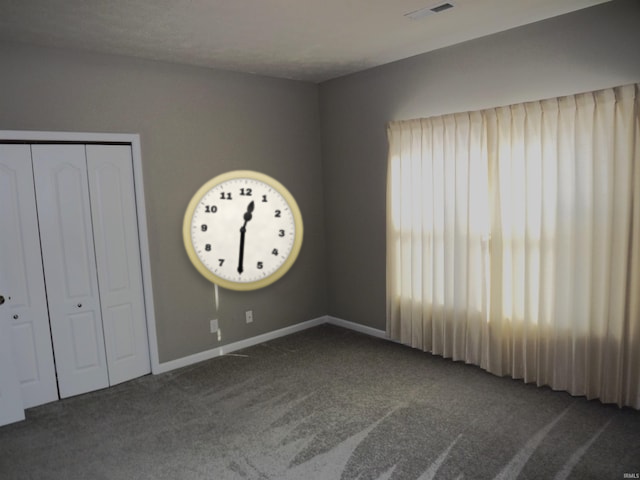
12:30
